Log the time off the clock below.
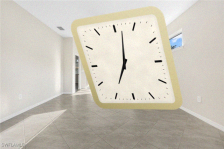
7:02
